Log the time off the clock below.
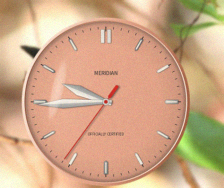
9:44:36
